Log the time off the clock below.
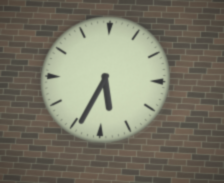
5:34
